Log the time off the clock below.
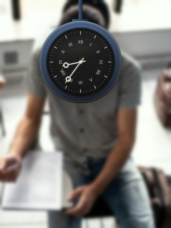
8:36
